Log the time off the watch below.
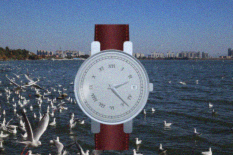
2:23
